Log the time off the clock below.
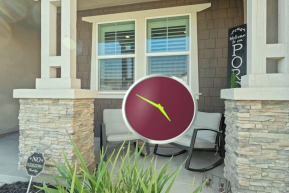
4:50
